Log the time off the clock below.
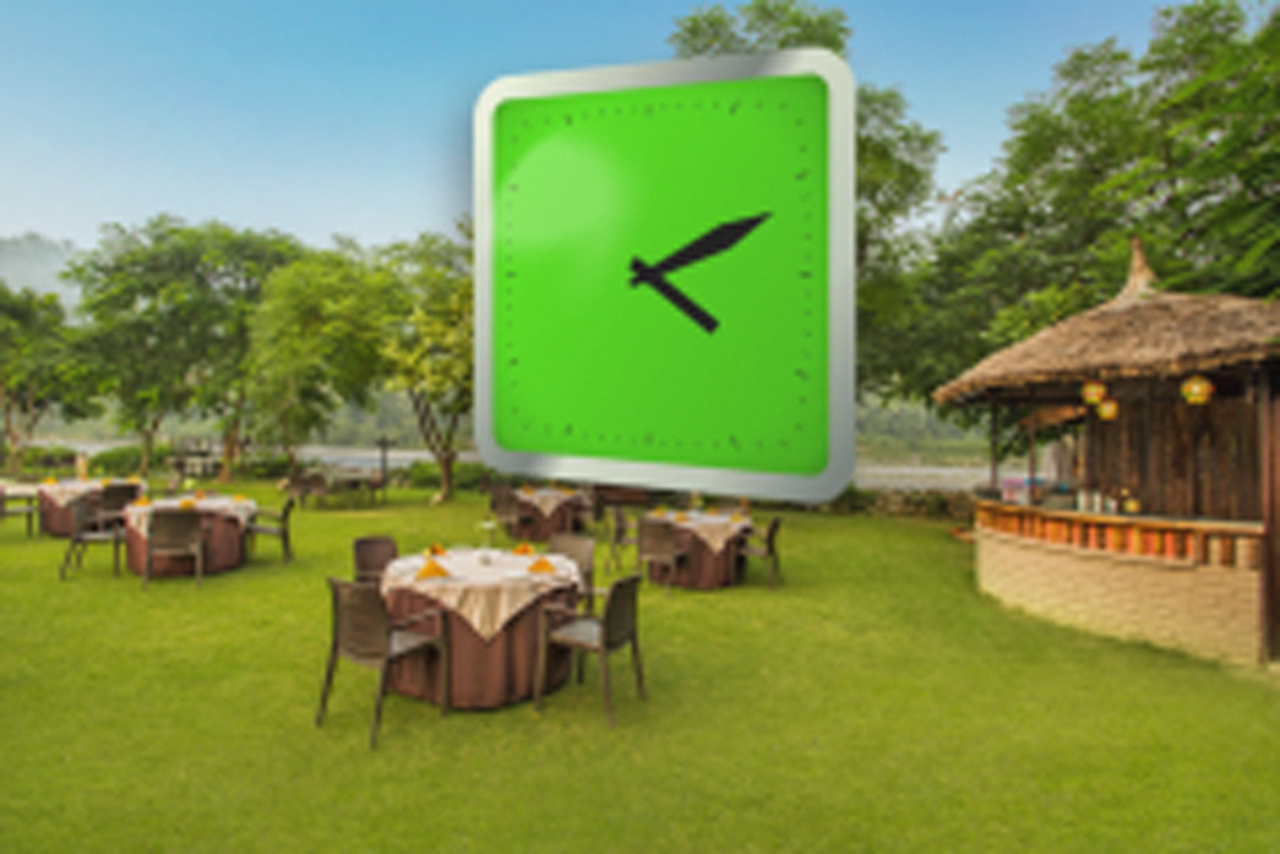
4:11
